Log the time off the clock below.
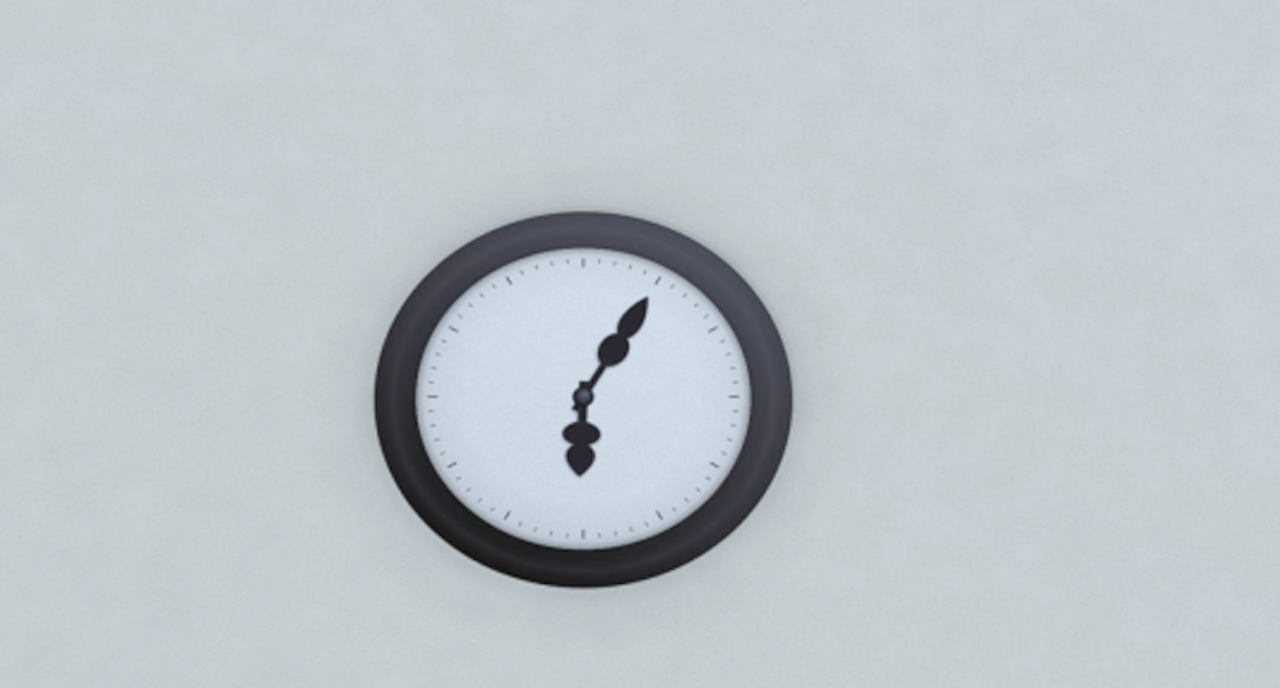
6:05
